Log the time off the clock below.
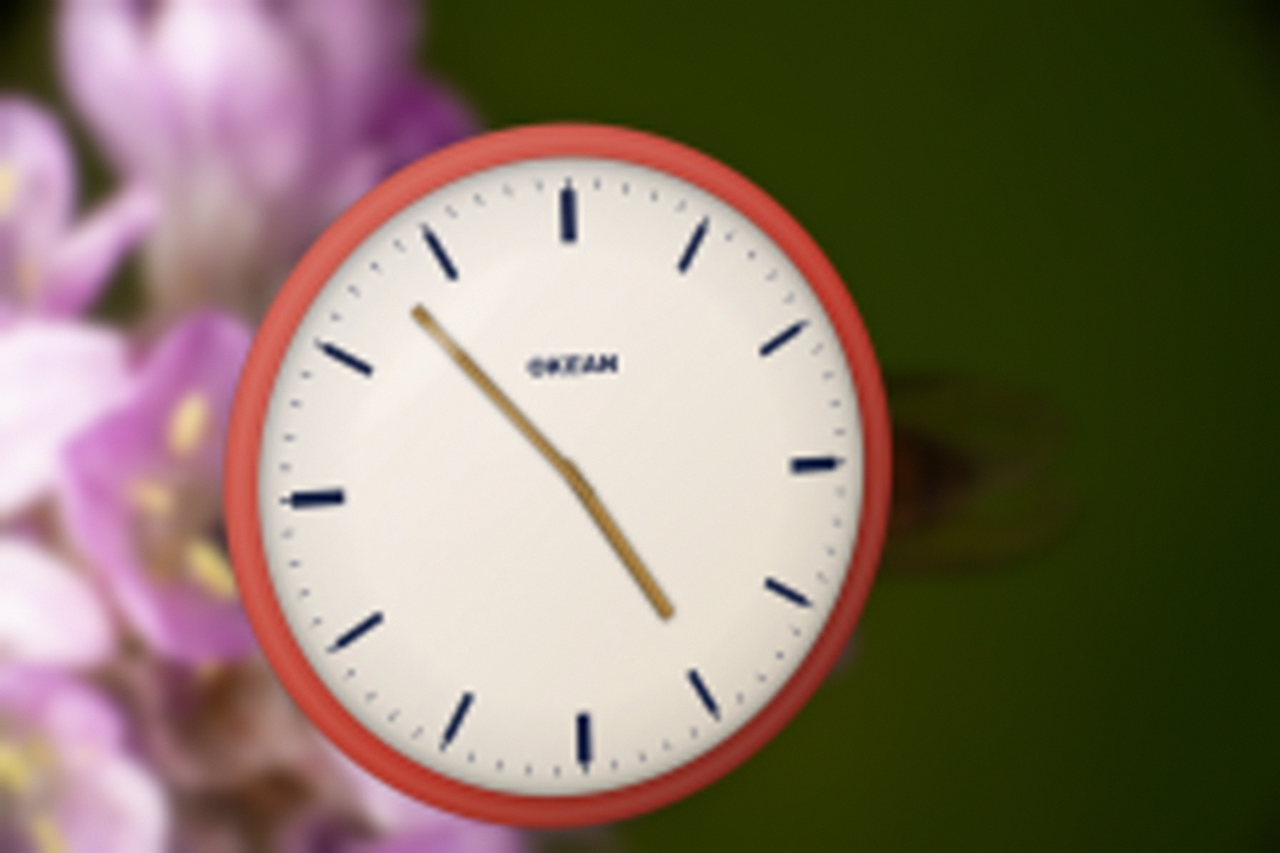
4:53
